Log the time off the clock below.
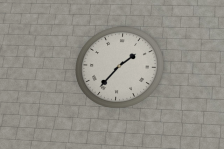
1:36
